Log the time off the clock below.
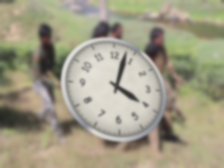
4:03
